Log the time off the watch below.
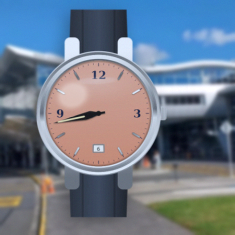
8:43
